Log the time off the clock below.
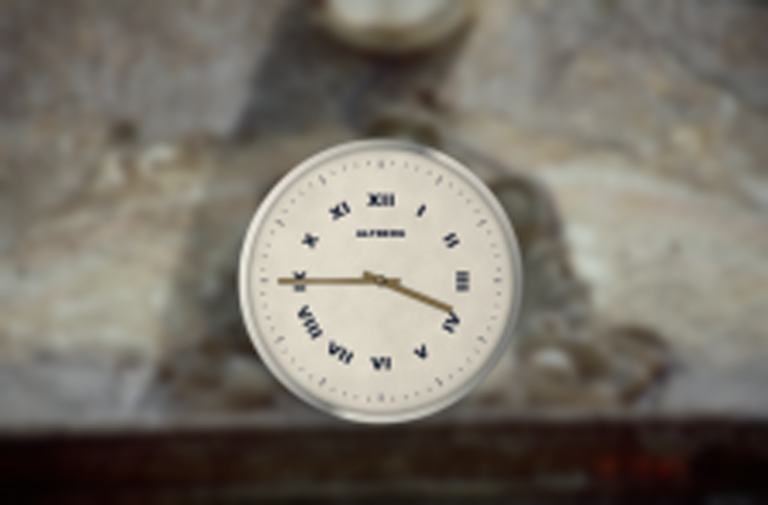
3:45
